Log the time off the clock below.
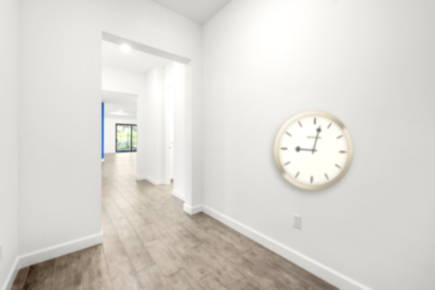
9:02
